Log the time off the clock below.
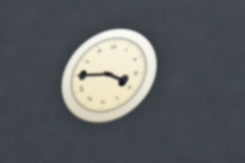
3:45
